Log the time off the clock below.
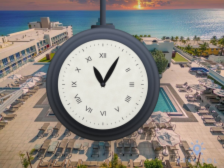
11:05
